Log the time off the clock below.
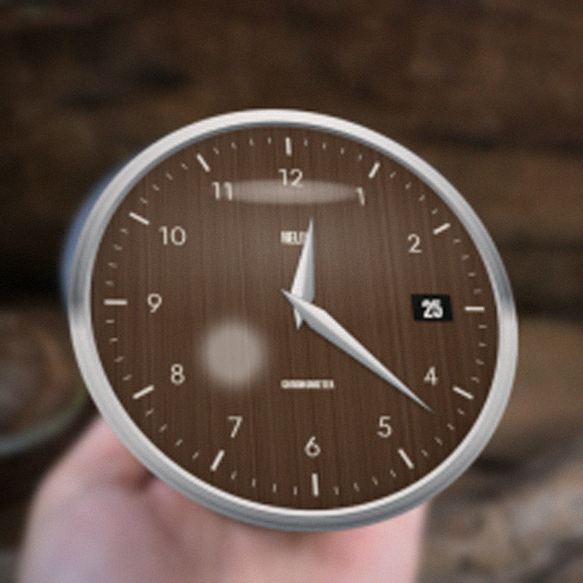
12:22
